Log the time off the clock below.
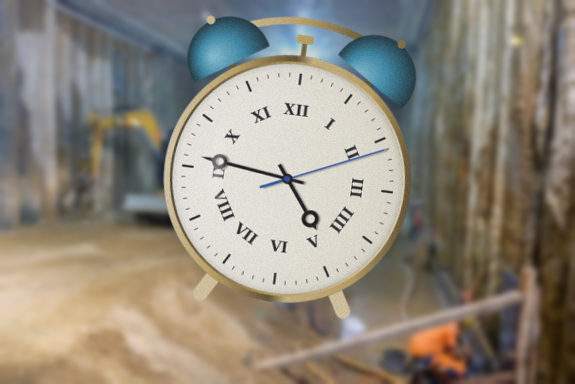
4:46:11
